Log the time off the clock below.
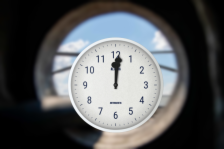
12:01
